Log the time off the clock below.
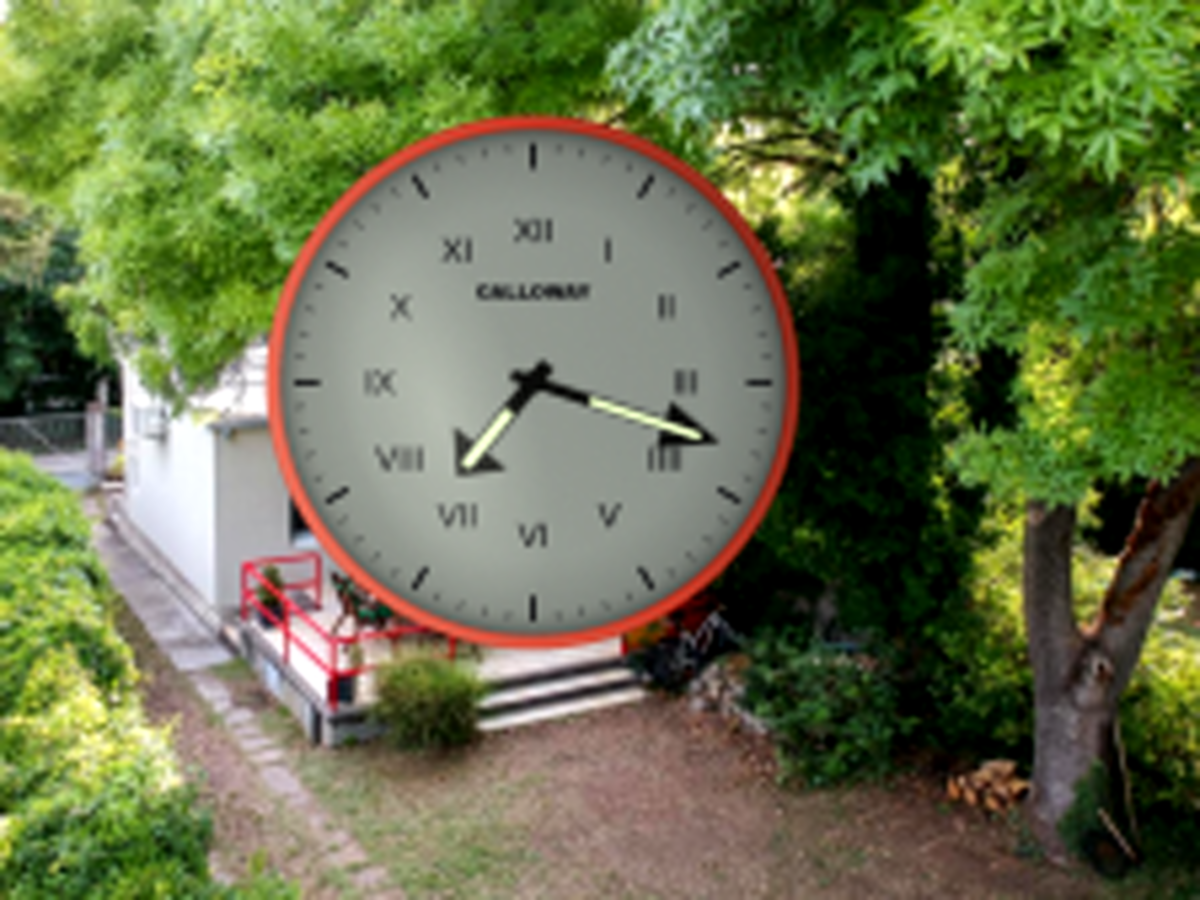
7:18
